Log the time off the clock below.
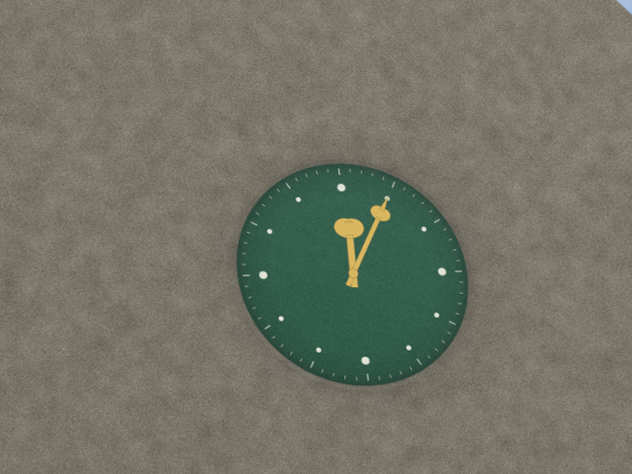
12:05
